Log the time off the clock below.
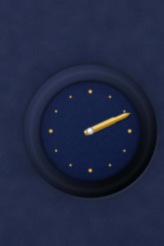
2:11
